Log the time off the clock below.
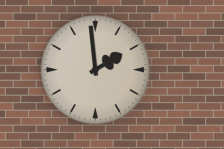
1:59
